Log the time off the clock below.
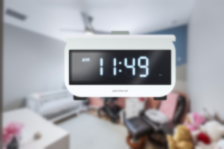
11:49
